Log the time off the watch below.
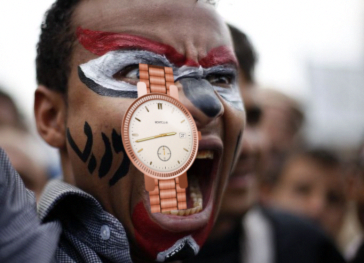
2:43
